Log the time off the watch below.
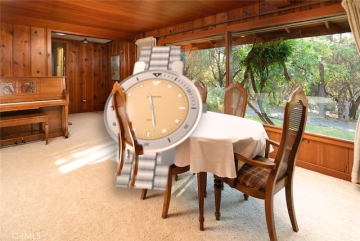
11:28
